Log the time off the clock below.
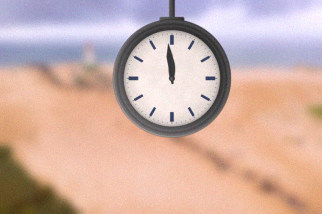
11:59
